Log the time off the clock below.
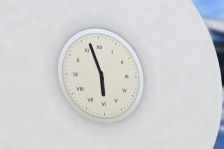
5:57
